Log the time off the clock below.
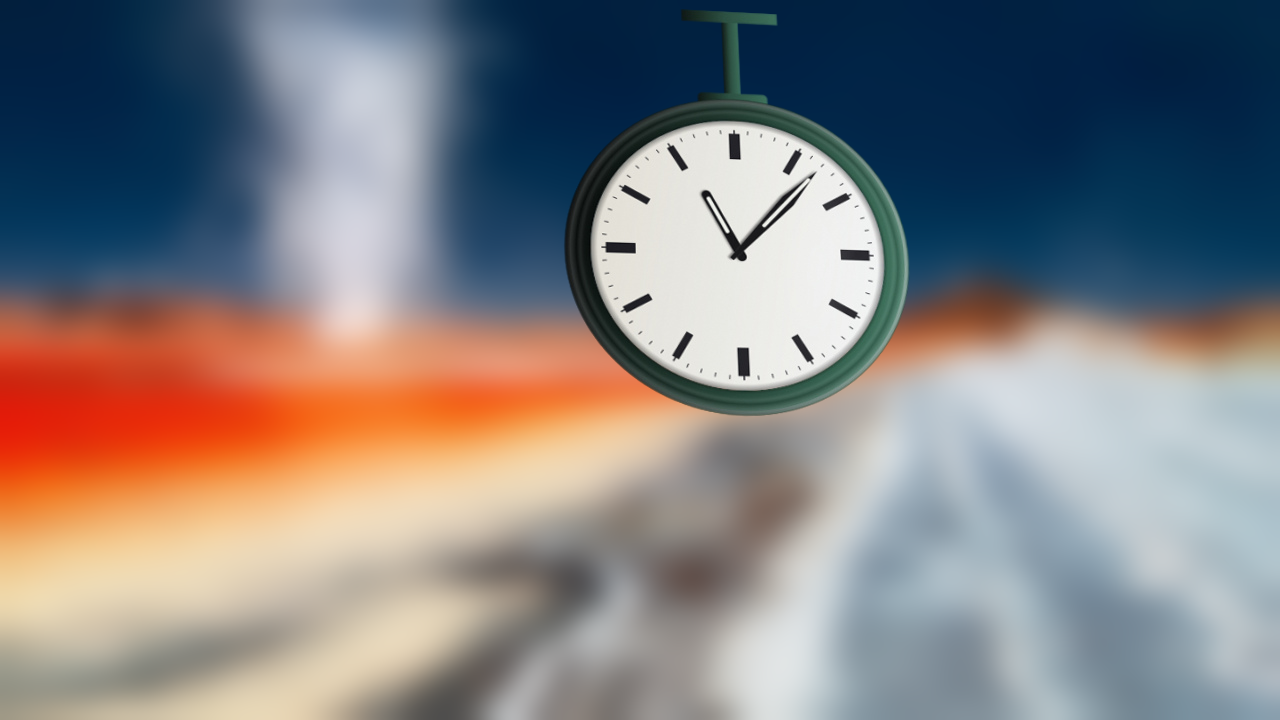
11:07
